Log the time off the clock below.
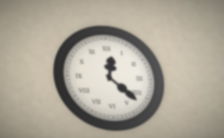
12:22
